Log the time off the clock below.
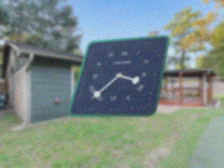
3:37
